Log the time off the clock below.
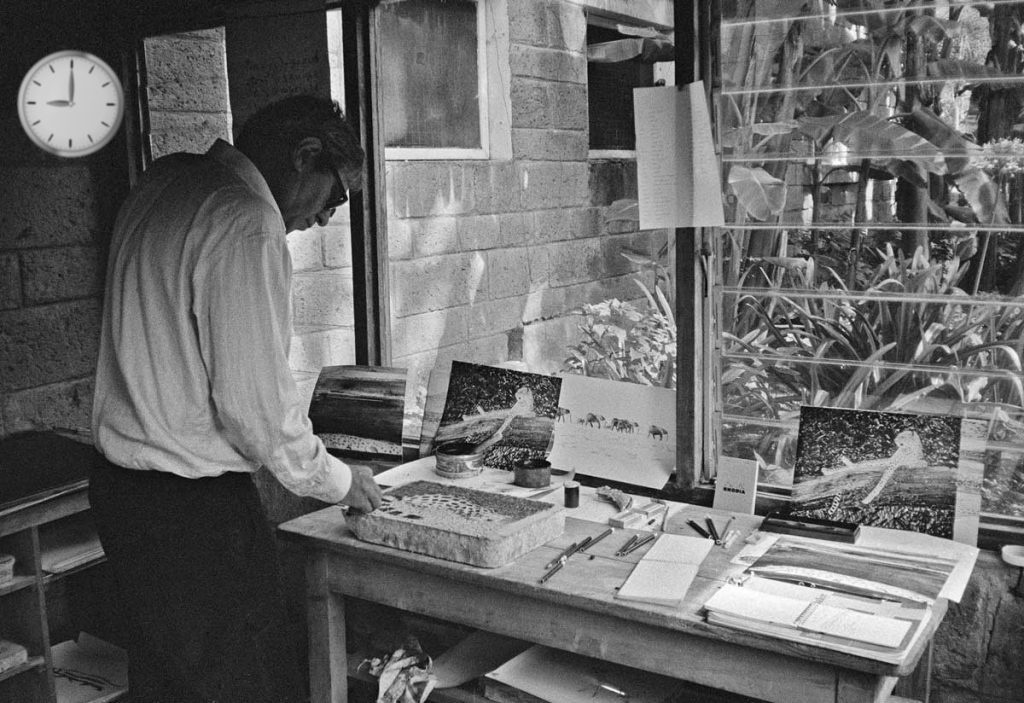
9:00
